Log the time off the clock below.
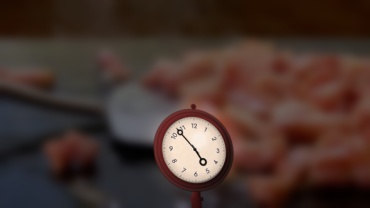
4:53
